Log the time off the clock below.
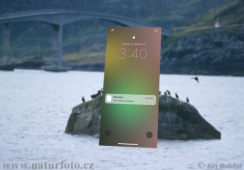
3:40
